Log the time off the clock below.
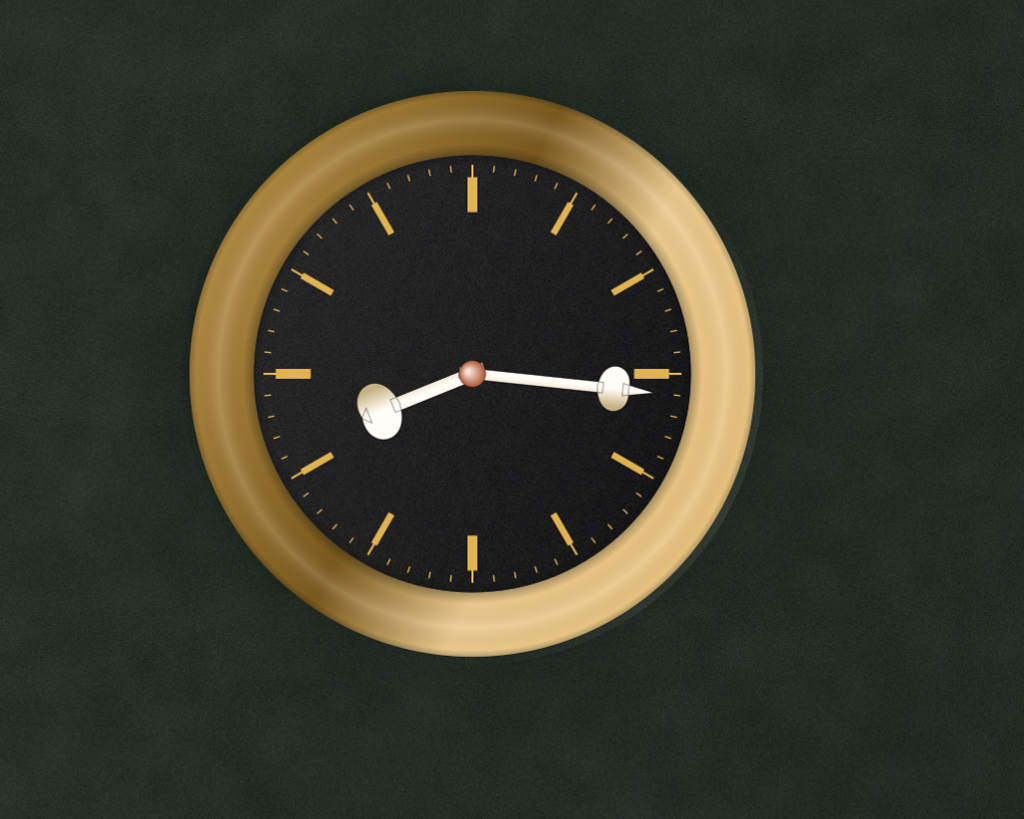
8:16
